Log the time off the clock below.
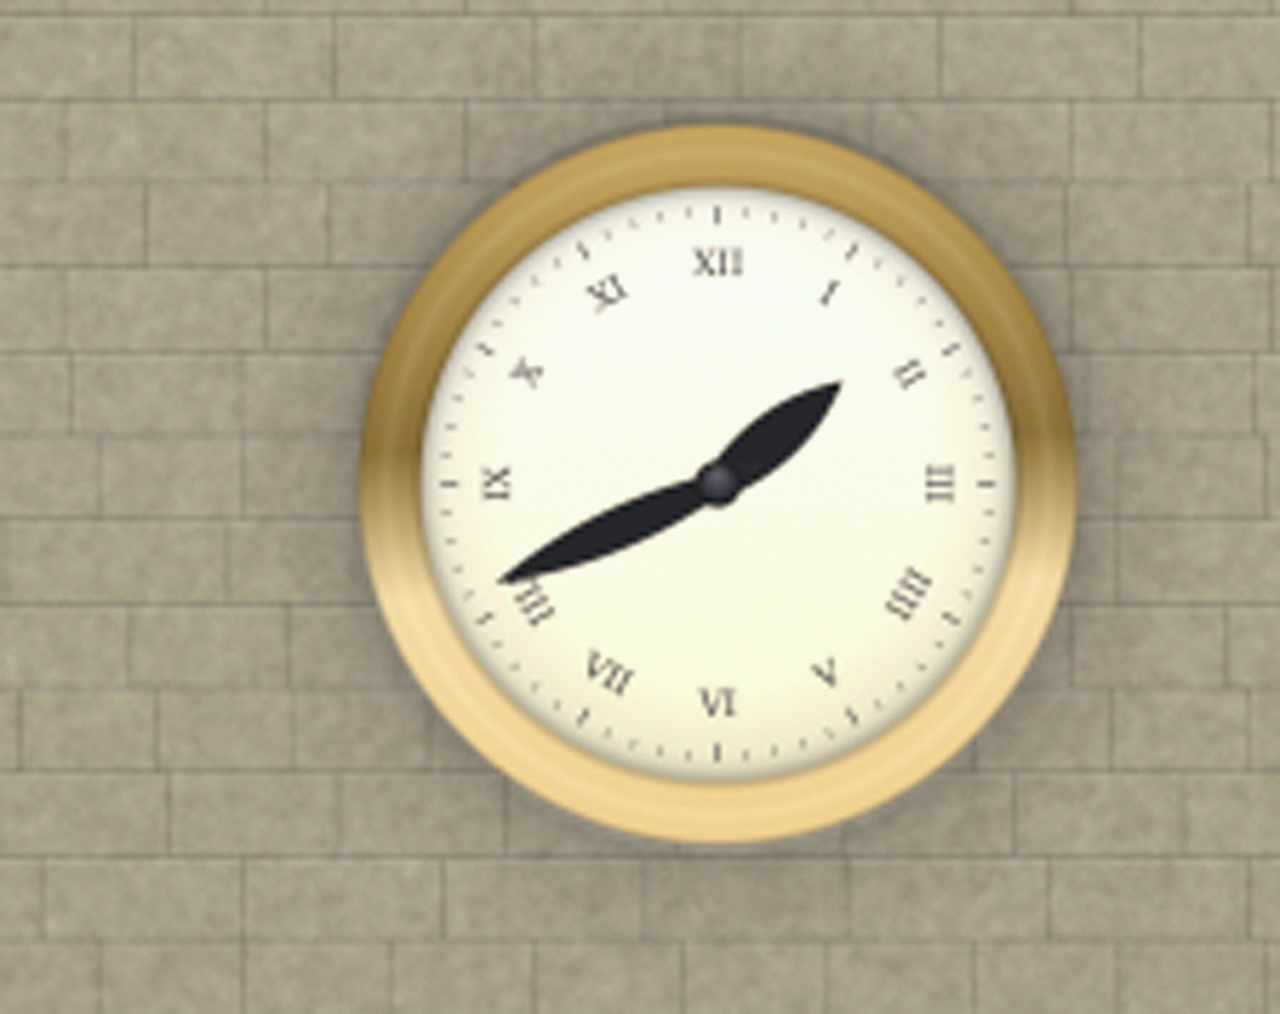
1:41
